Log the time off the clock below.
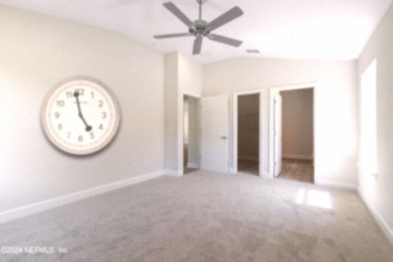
4:58
